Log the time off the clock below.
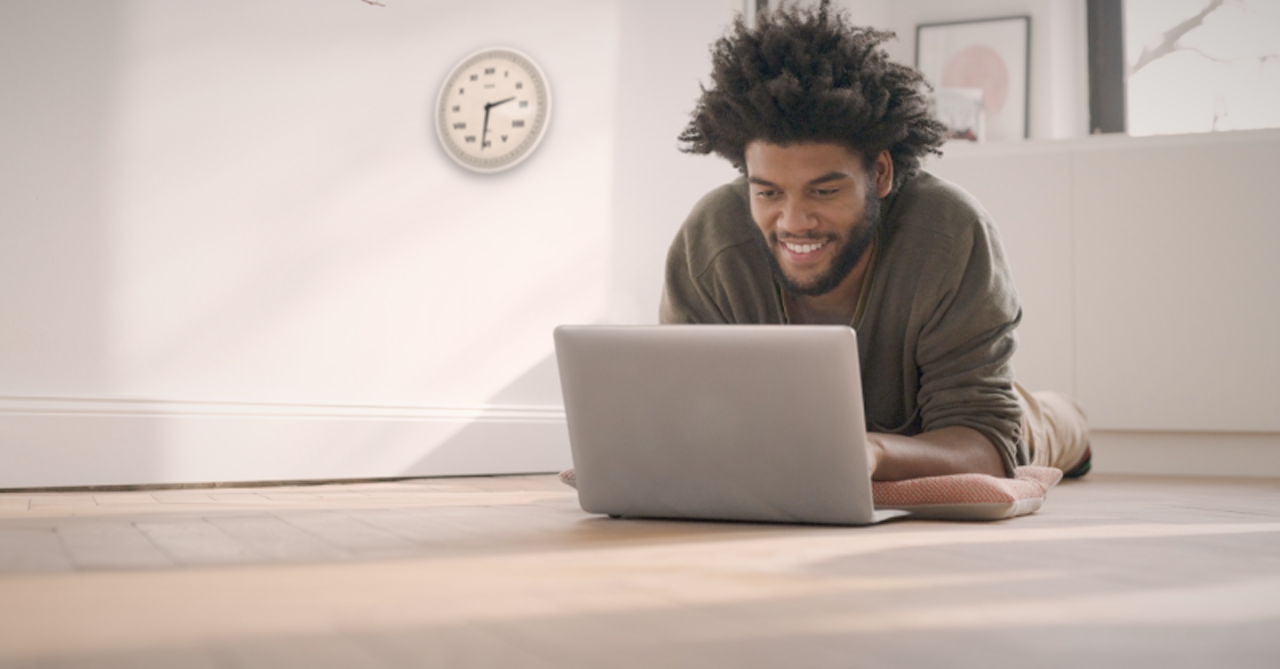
2:31
